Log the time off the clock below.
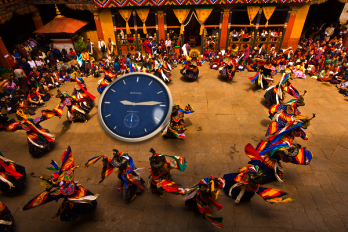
9:14
